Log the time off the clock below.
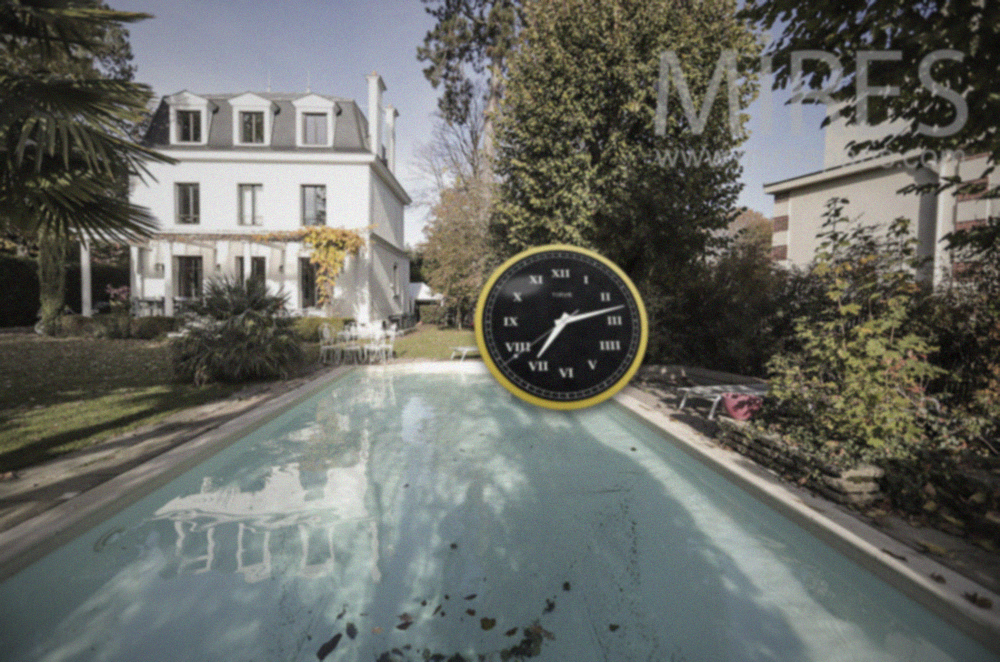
7:12:39
